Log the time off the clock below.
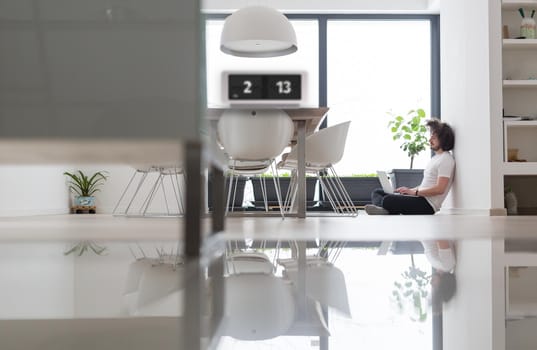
2:13
